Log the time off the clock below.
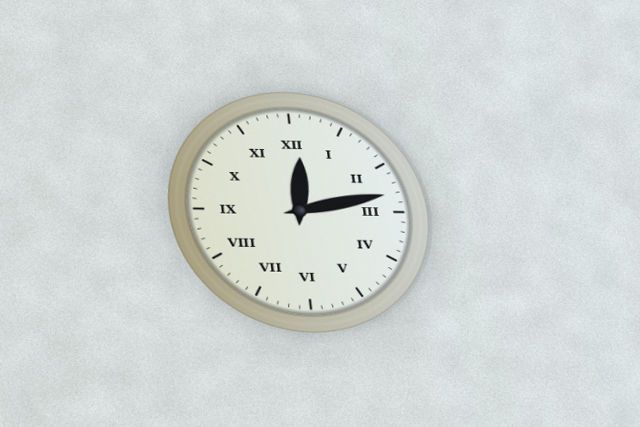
12:13
